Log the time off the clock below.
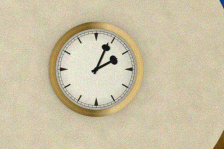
2:04
